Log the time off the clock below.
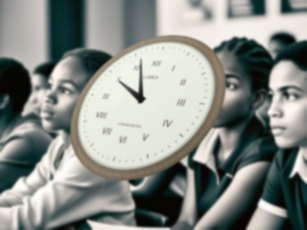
9:56
